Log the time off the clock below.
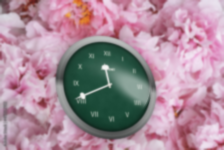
11:41
